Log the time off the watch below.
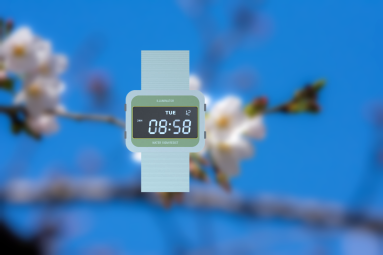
8:58
